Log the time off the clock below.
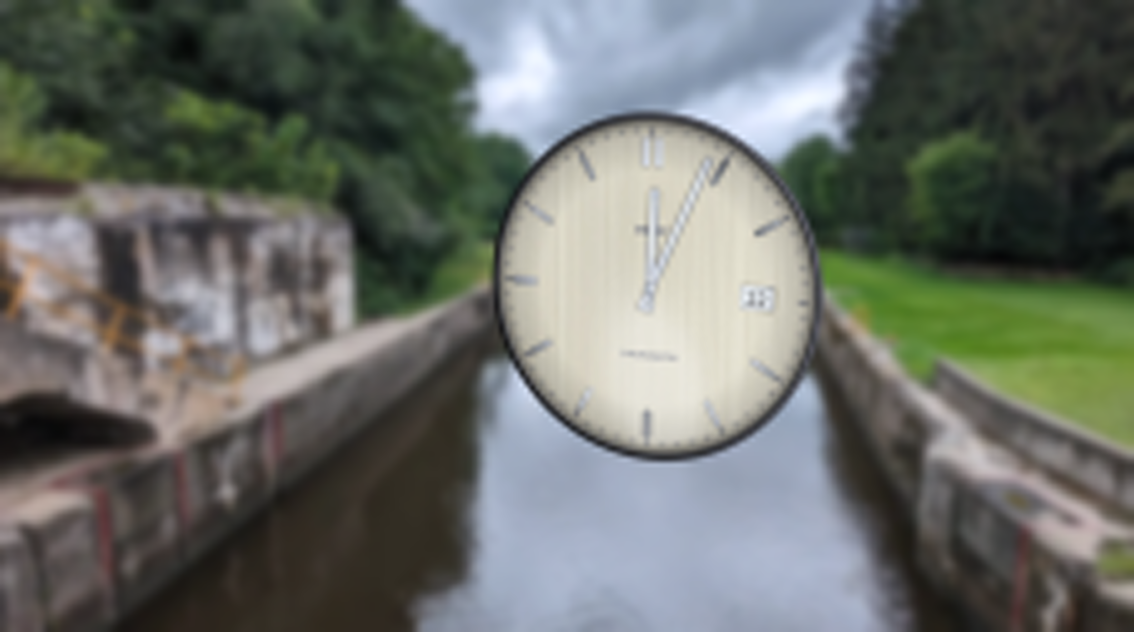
12:04
